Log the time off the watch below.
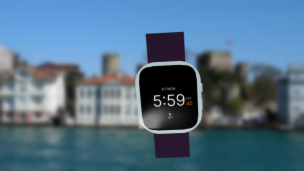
5:59
